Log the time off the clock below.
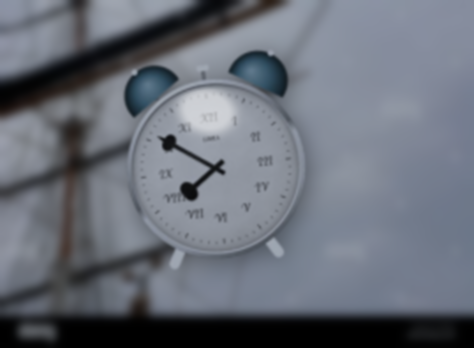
7:51
